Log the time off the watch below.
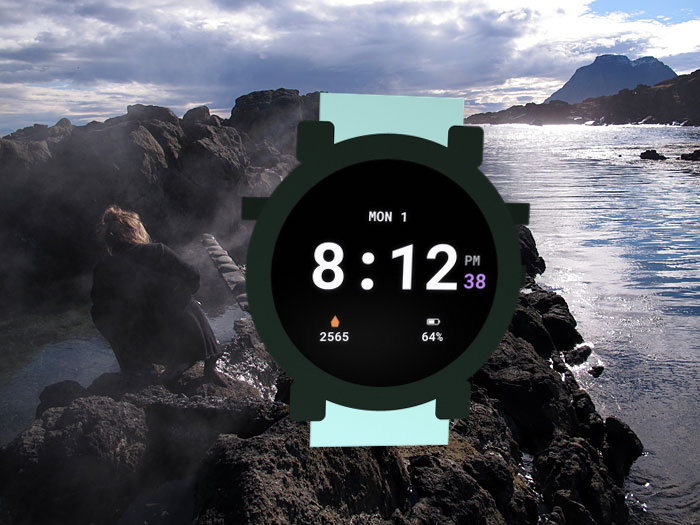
8:12:38
